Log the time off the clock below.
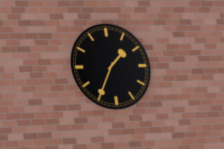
1:35
